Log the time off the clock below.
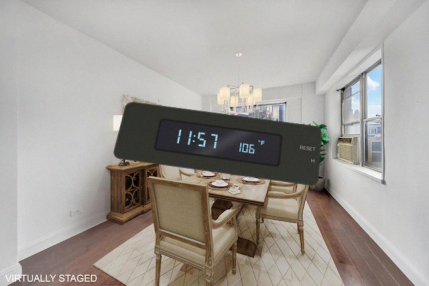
11:57
